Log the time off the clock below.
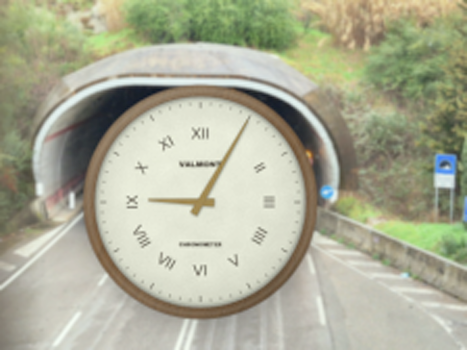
9:05
